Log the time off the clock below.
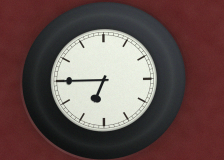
6:45
